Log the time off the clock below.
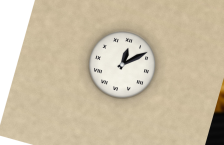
12:08
